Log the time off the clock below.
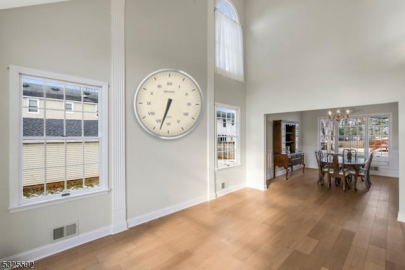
6:33
